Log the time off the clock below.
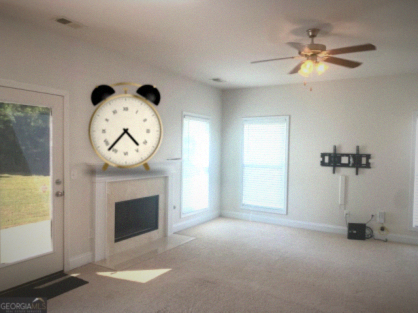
4:37
